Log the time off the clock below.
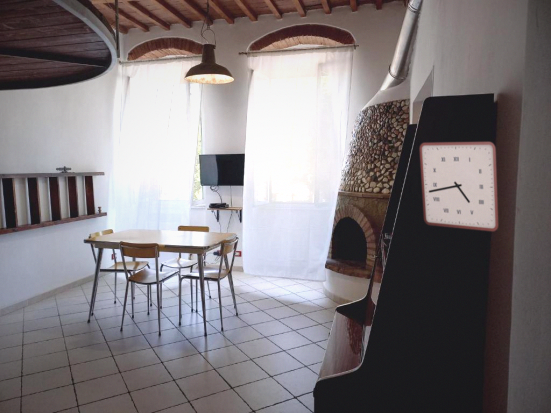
4:43
